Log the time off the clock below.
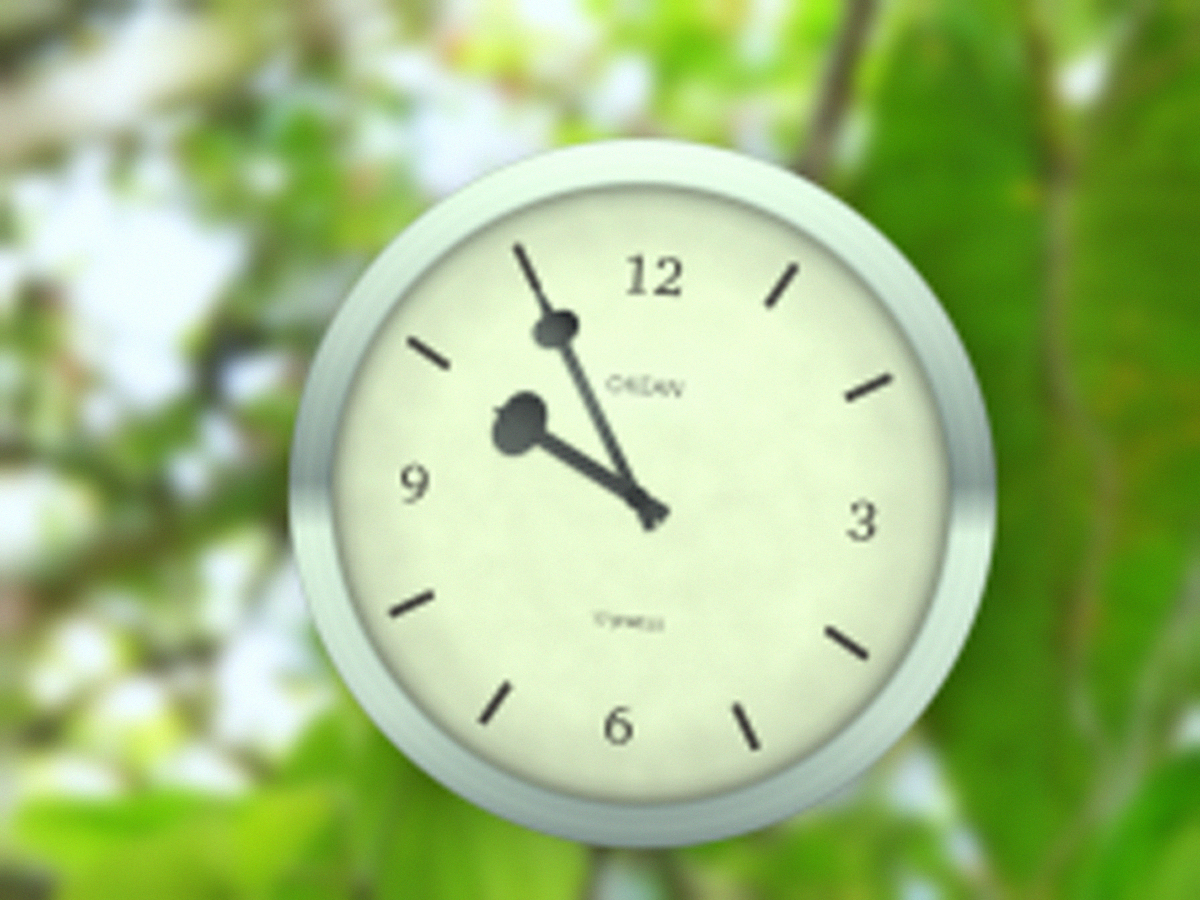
9:55
